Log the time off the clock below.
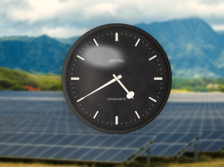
4:40
